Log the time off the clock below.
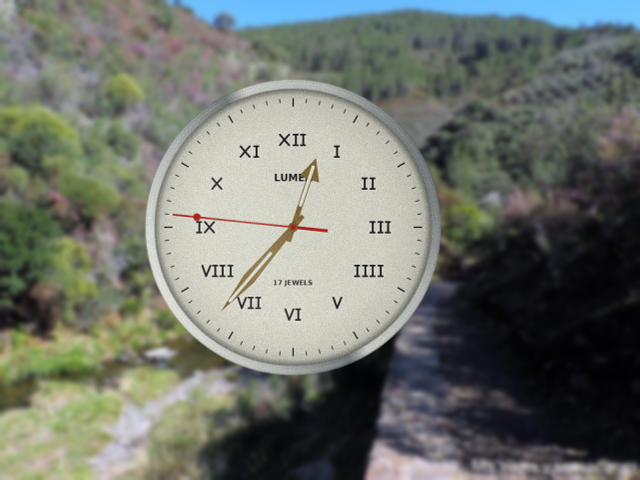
12:36:46
